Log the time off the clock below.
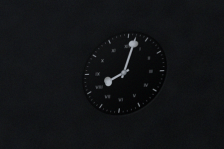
8:02
